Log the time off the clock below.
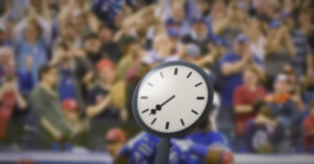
7:38
